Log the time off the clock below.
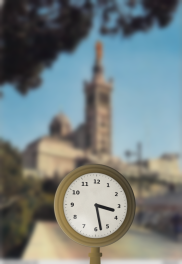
3:28
